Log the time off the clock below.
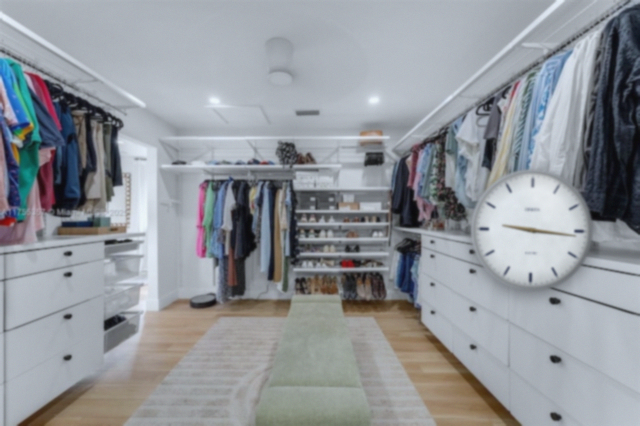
9:16
